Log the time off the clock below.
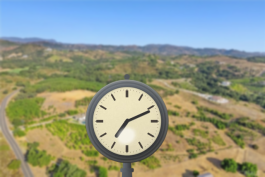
7:11
